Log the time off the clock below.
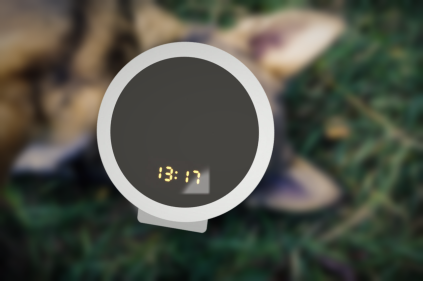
13:17
